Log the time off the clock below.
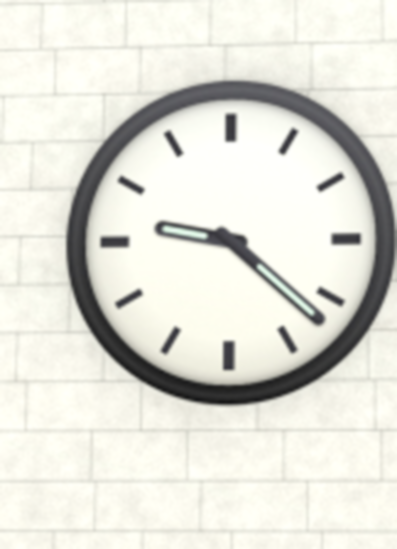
9:22
